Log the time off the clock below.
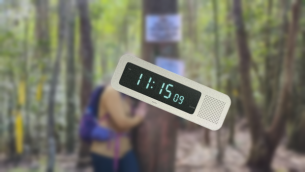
11:15:09
